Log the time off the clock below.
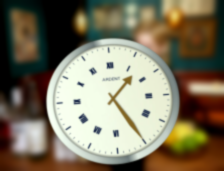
1:25
